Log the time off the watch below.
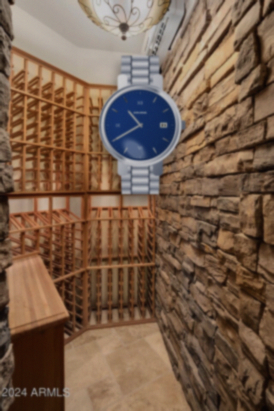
10:40
